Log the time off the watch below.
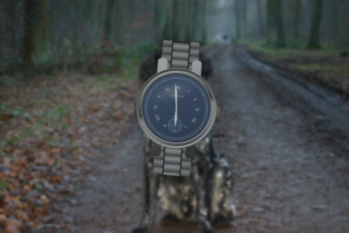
5:59
